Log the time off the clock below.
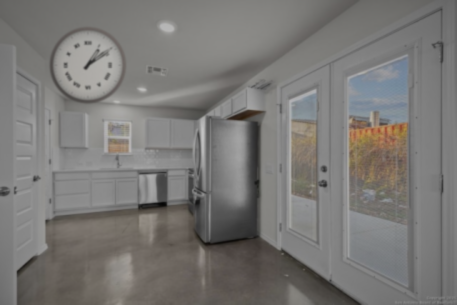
1:09
